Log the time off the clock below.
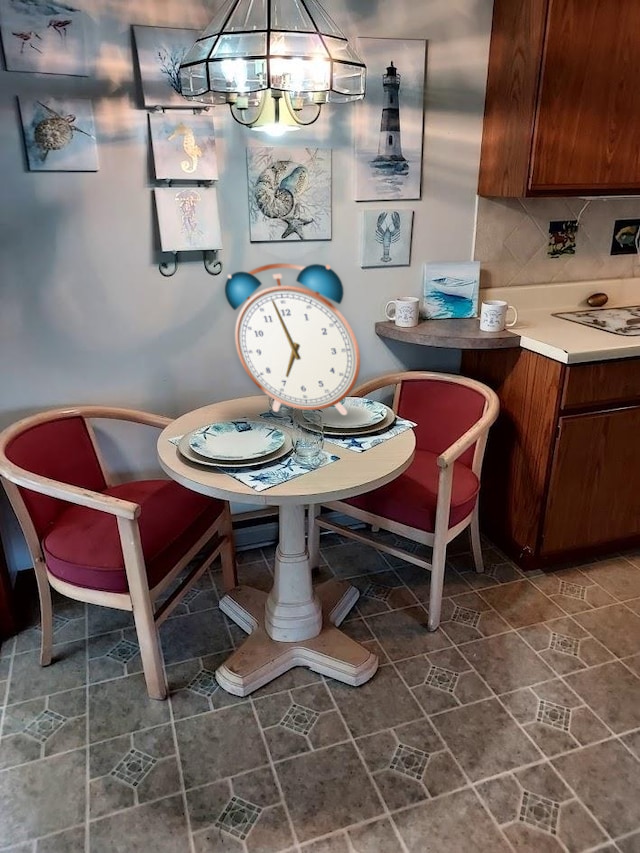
6:58
